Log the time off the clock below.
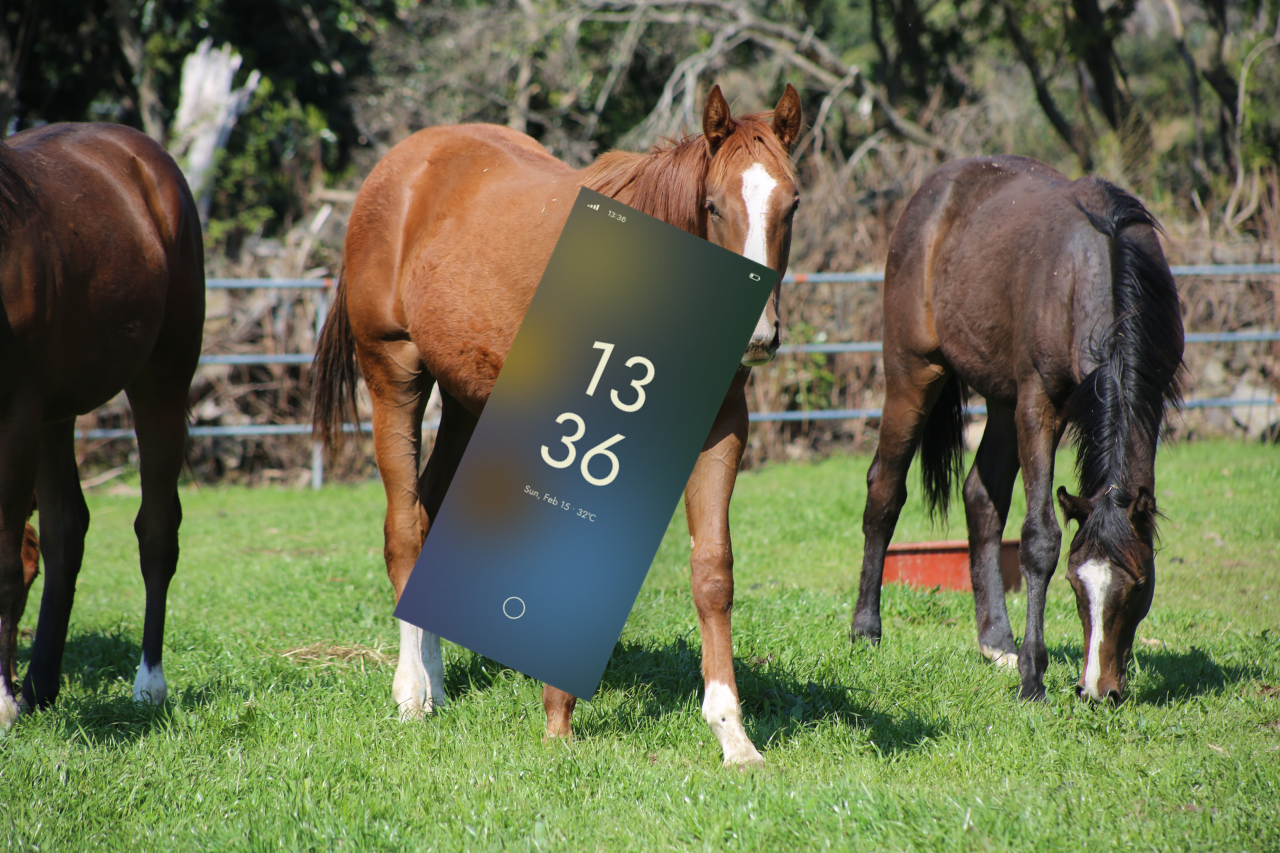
13:36
